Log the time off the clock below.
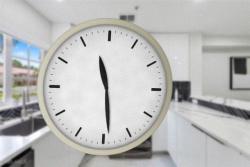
11:29
